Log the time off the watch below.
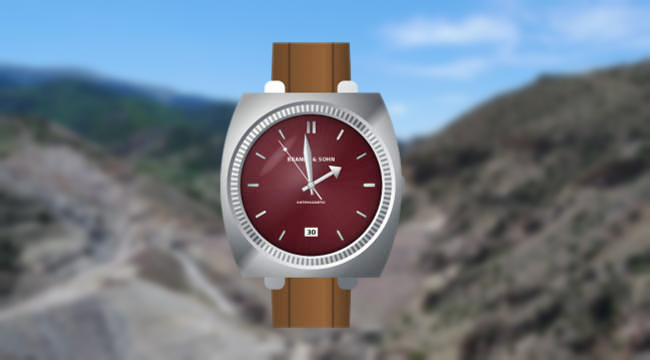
1:58:54
